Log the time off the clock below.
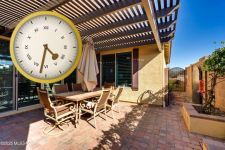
4:32
